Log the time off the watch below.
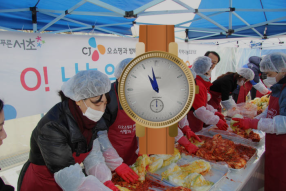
10:58
